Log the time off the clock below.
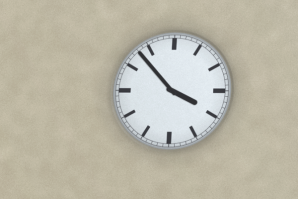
3:53
